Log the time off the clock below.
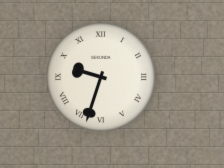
9:33
